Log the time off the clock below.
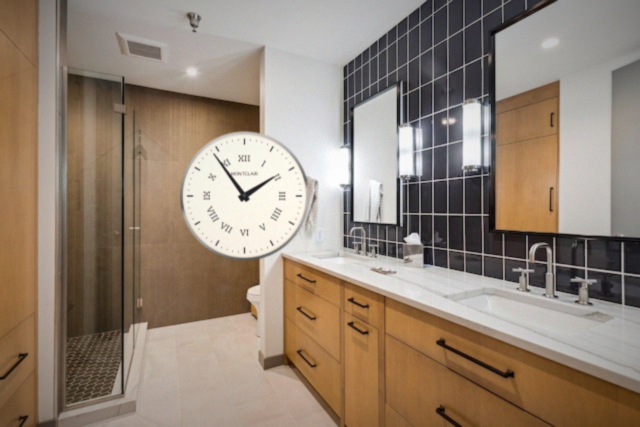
1:54
